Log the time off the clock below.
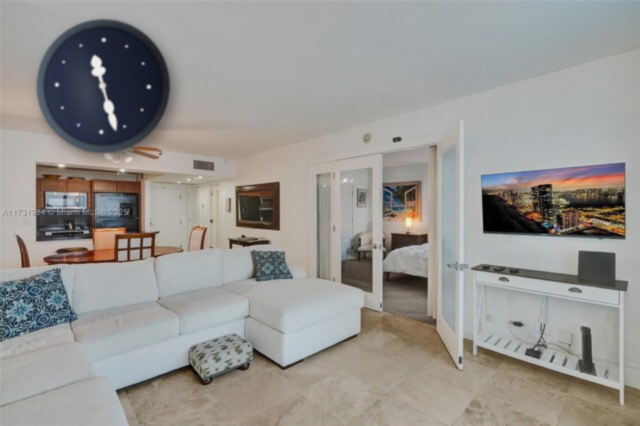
11:27
